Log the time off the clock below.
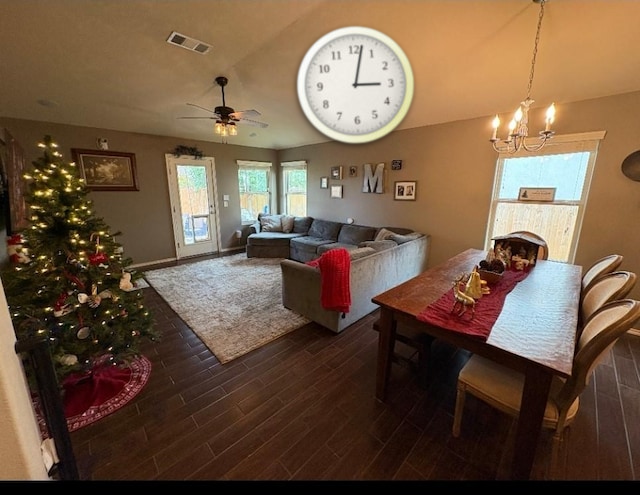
3:02
